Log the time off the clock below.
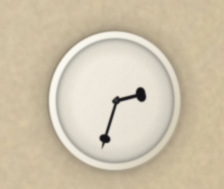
2:33
